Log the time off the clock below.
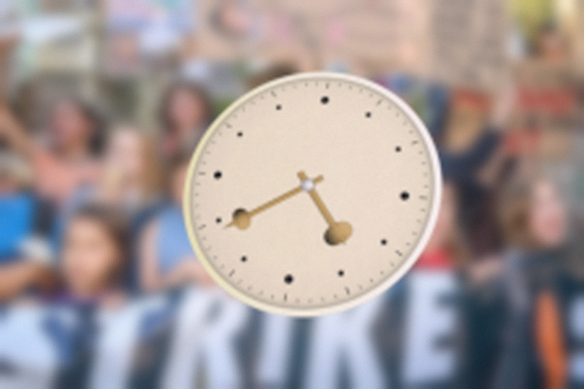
4:39
